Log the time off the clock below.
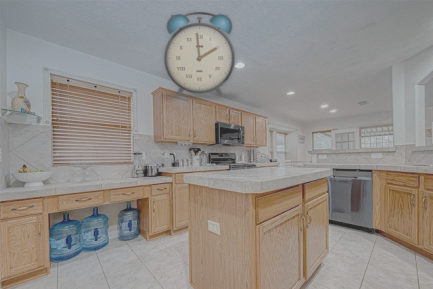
1:59
